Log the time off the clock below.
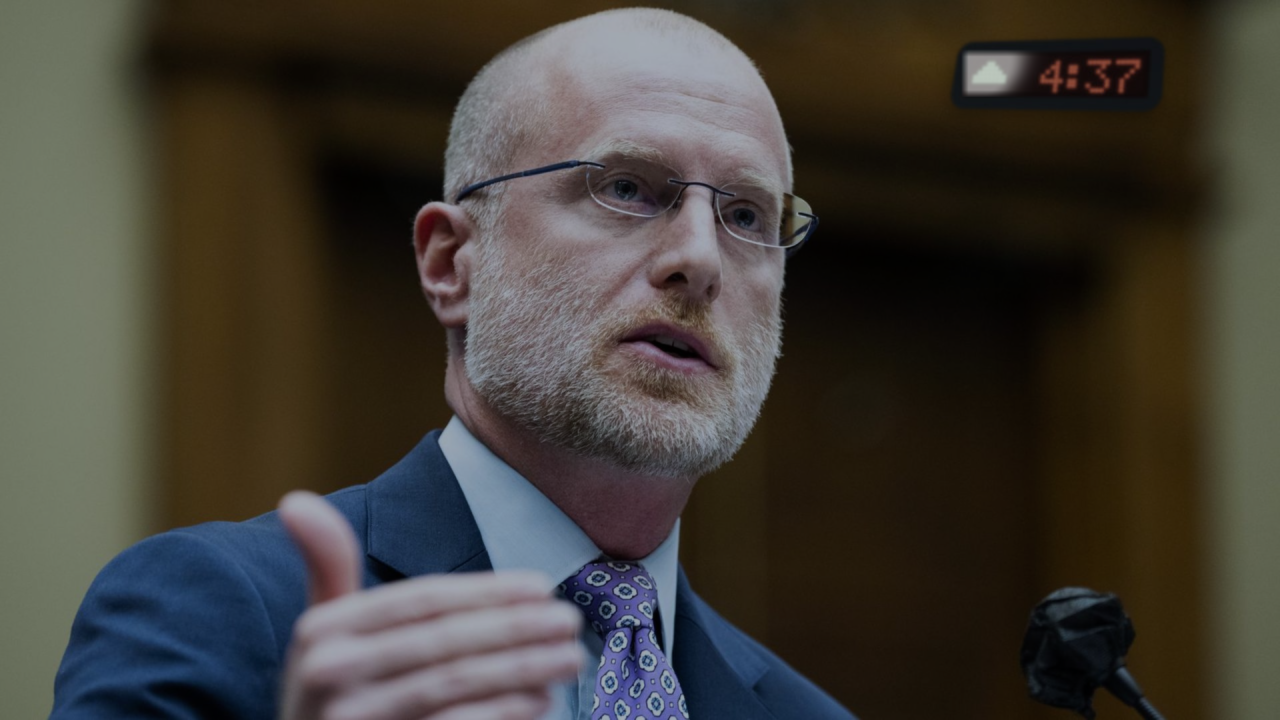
4:37
